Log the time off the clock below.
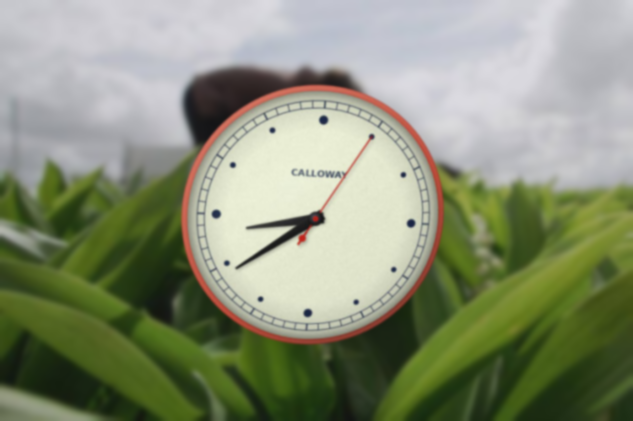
8:39:05
